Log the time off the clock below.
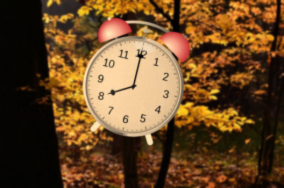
8:00
